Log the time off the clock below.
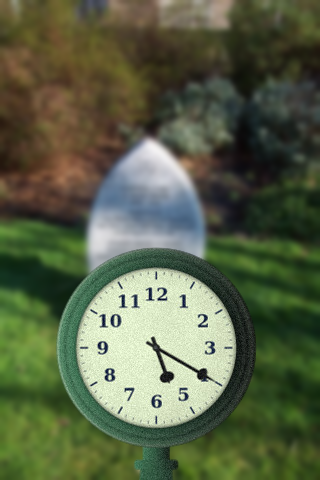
5:20
